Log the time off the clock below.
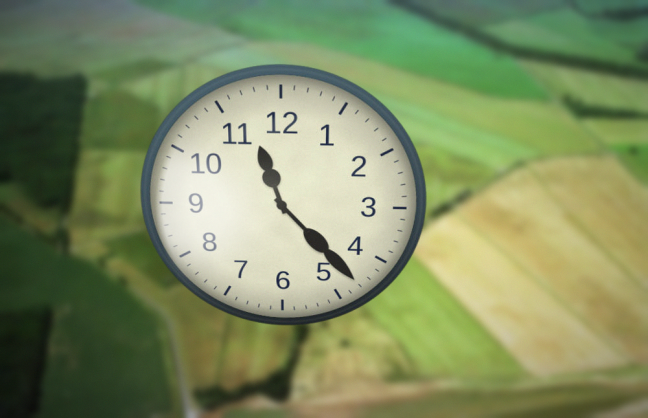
11:23
